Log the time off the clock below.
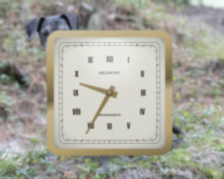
9:35
